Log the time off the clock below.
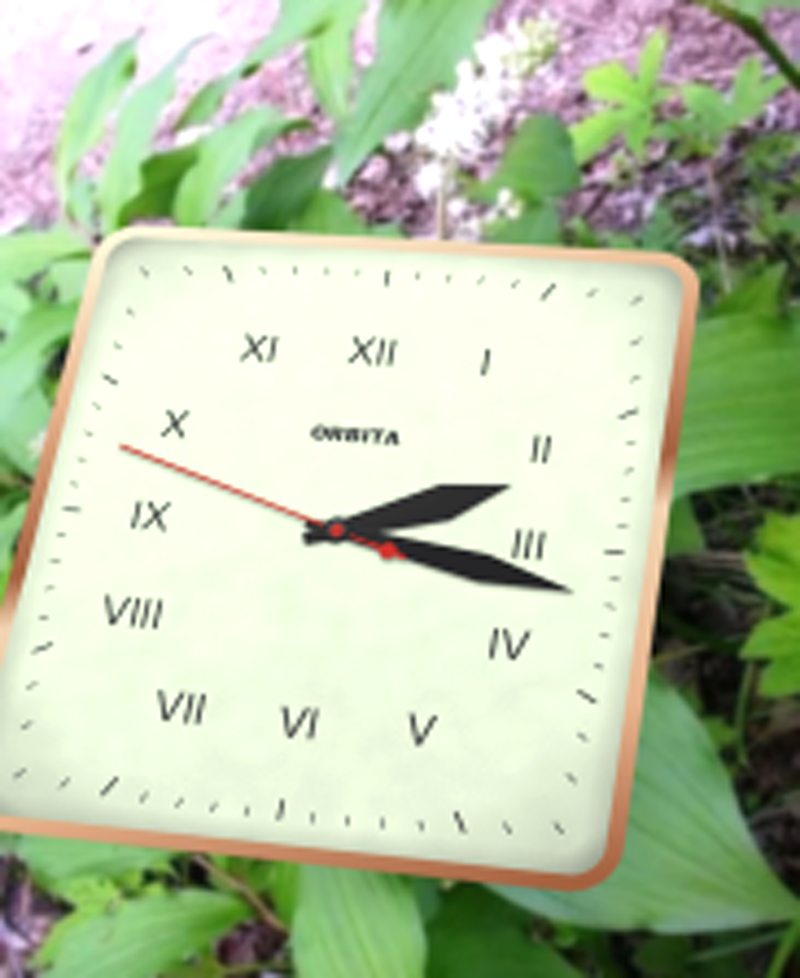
2:16:48
